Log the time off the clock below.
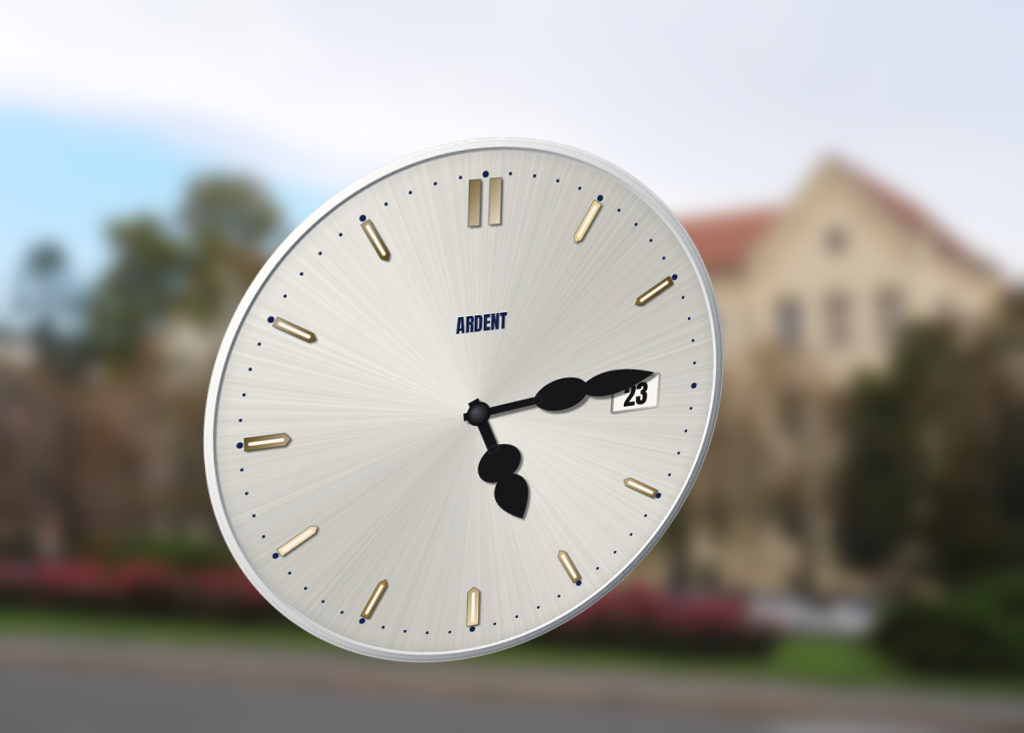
5:14
